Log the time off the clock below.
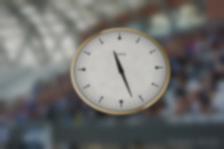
11:27
